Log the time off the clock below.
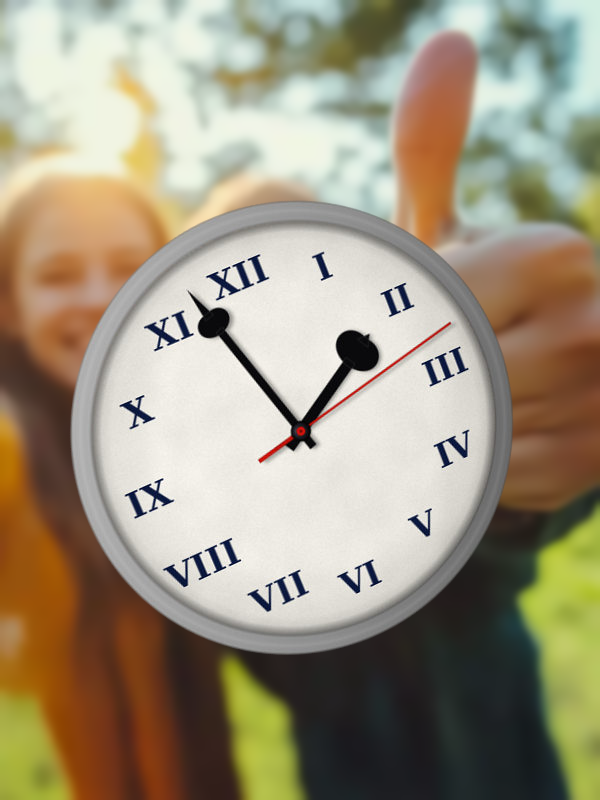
1:57:13
